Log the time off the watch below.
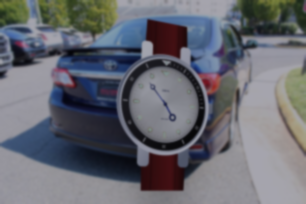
4:53
